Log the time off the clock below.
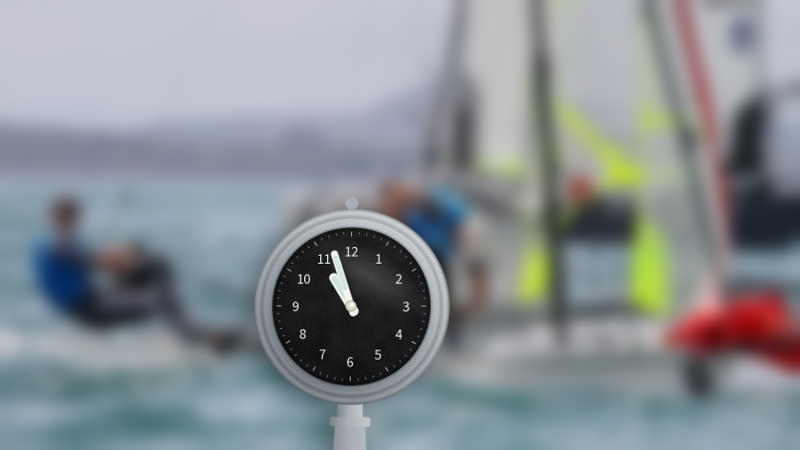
10:57
